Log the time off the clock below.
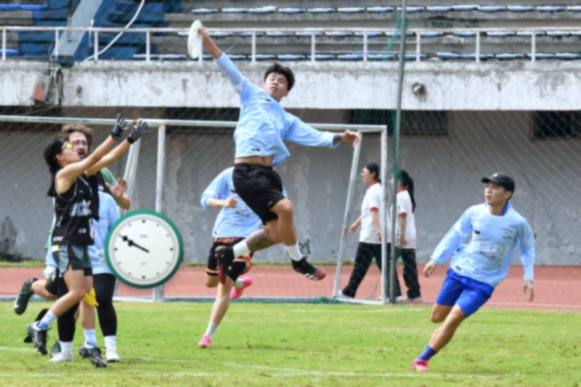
9:50
